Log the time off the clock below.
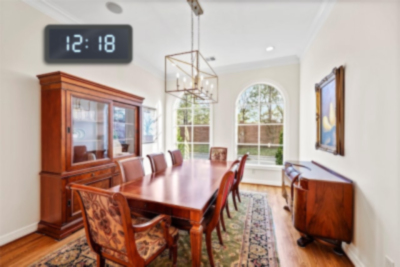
12:18
